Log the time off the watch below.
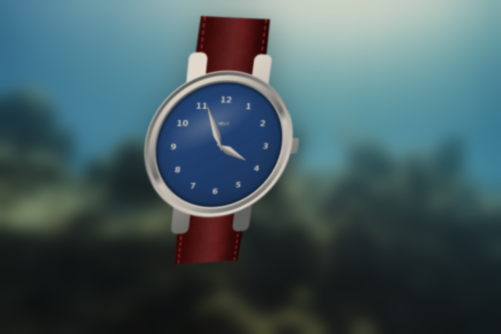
3:56
